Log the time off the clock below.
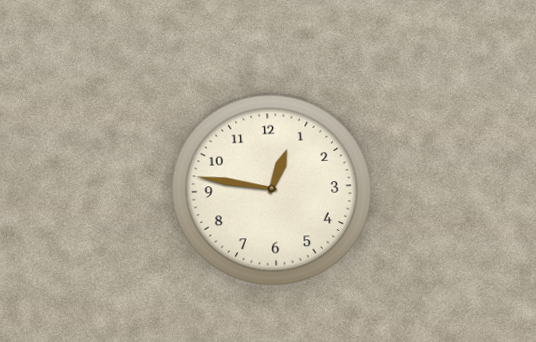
12:47
